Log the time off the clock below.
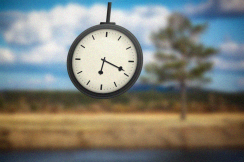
6:19
